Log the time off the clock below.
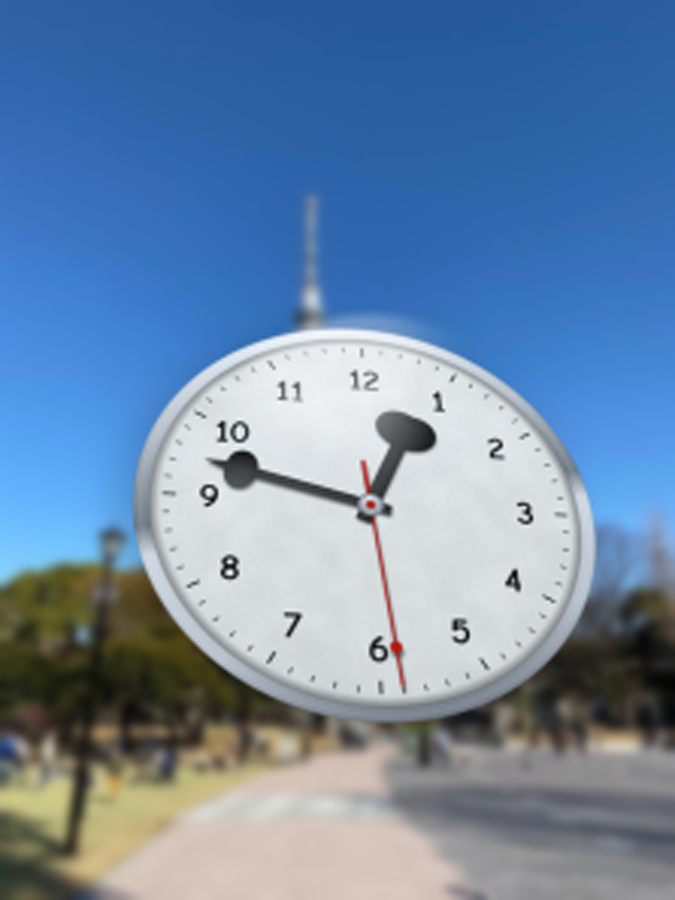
12:47:29
